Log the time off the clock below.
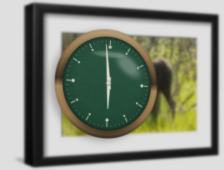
5:59
